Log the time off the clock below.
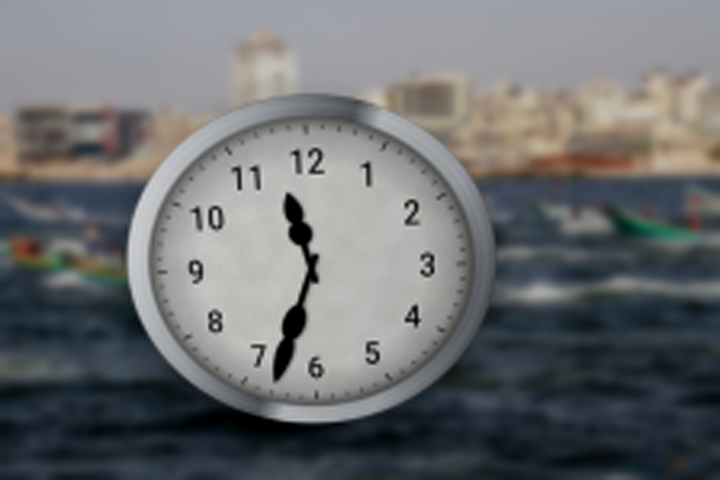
11:33
